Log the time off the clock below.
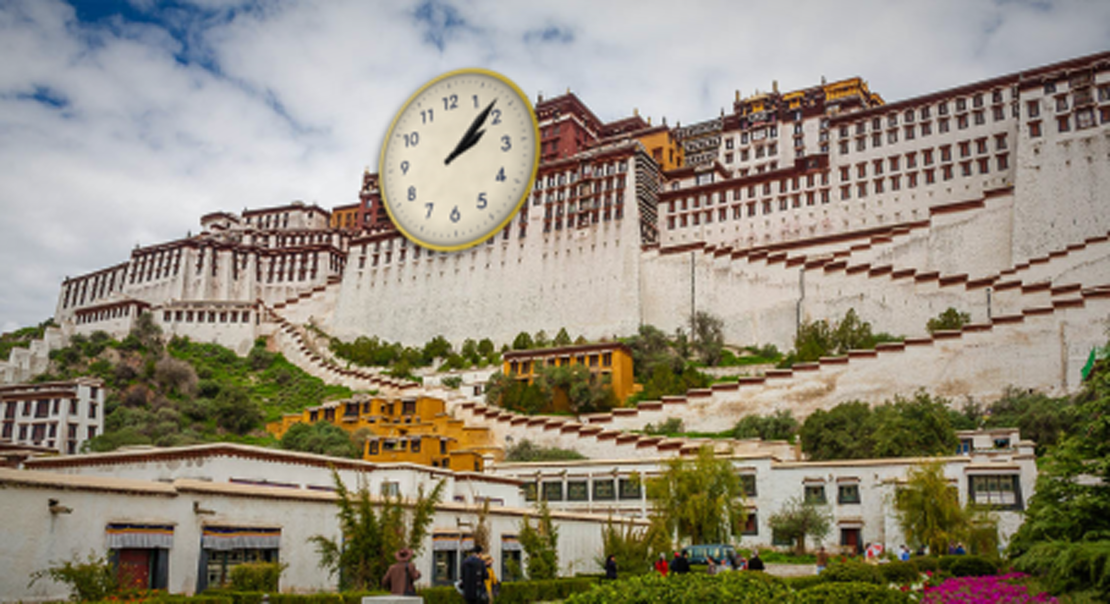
2:08
